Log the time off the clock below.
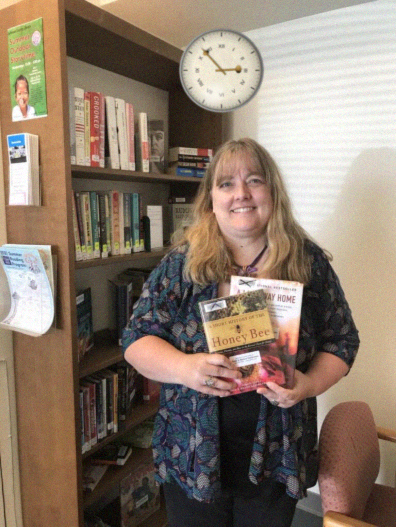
2:53
